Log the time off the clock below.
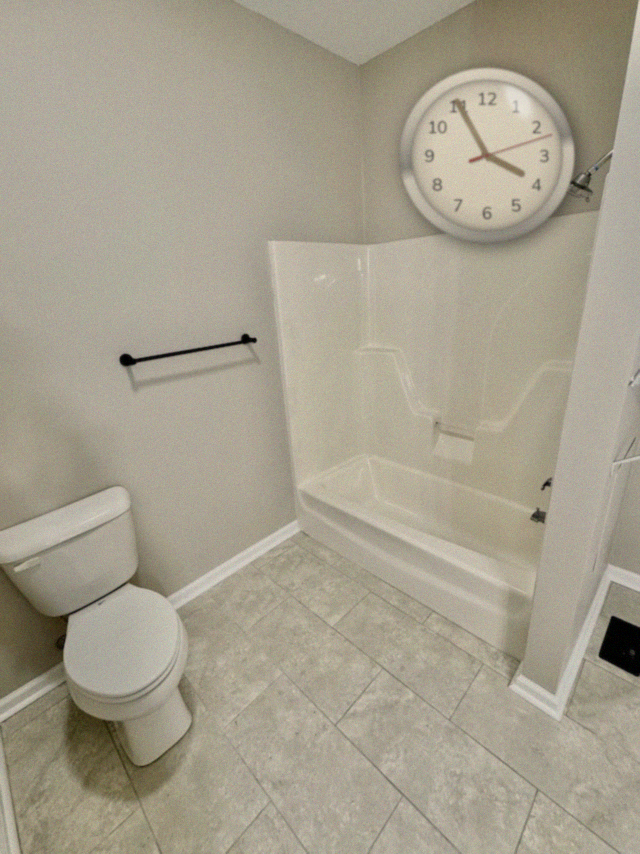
3:55:12
